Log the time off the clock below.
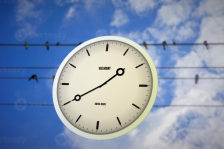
1:40
